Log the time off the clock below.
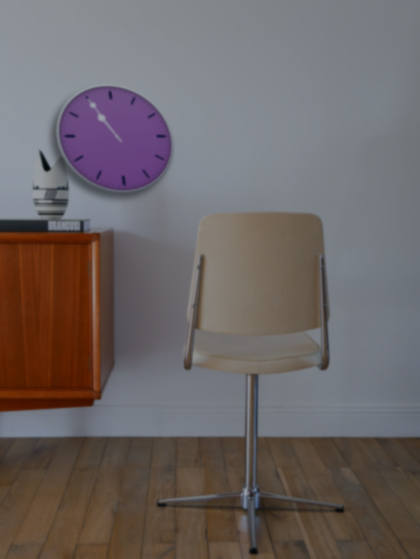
10:55
